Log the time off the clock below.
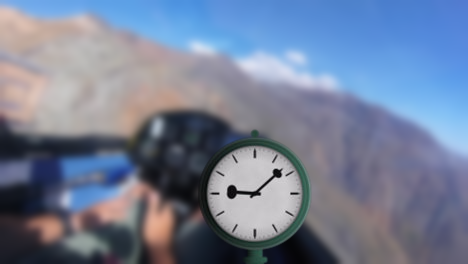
9:08
